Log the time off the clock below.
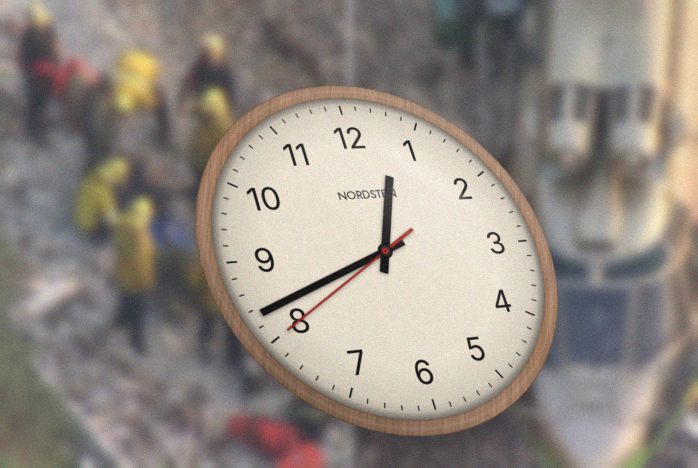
12:41:40
